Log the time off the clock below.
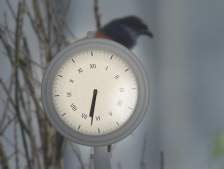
6:32
